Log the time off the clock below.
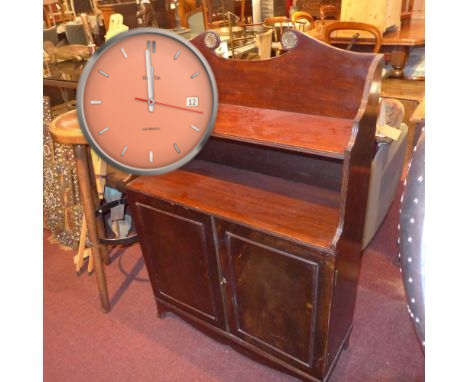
11:59:17
